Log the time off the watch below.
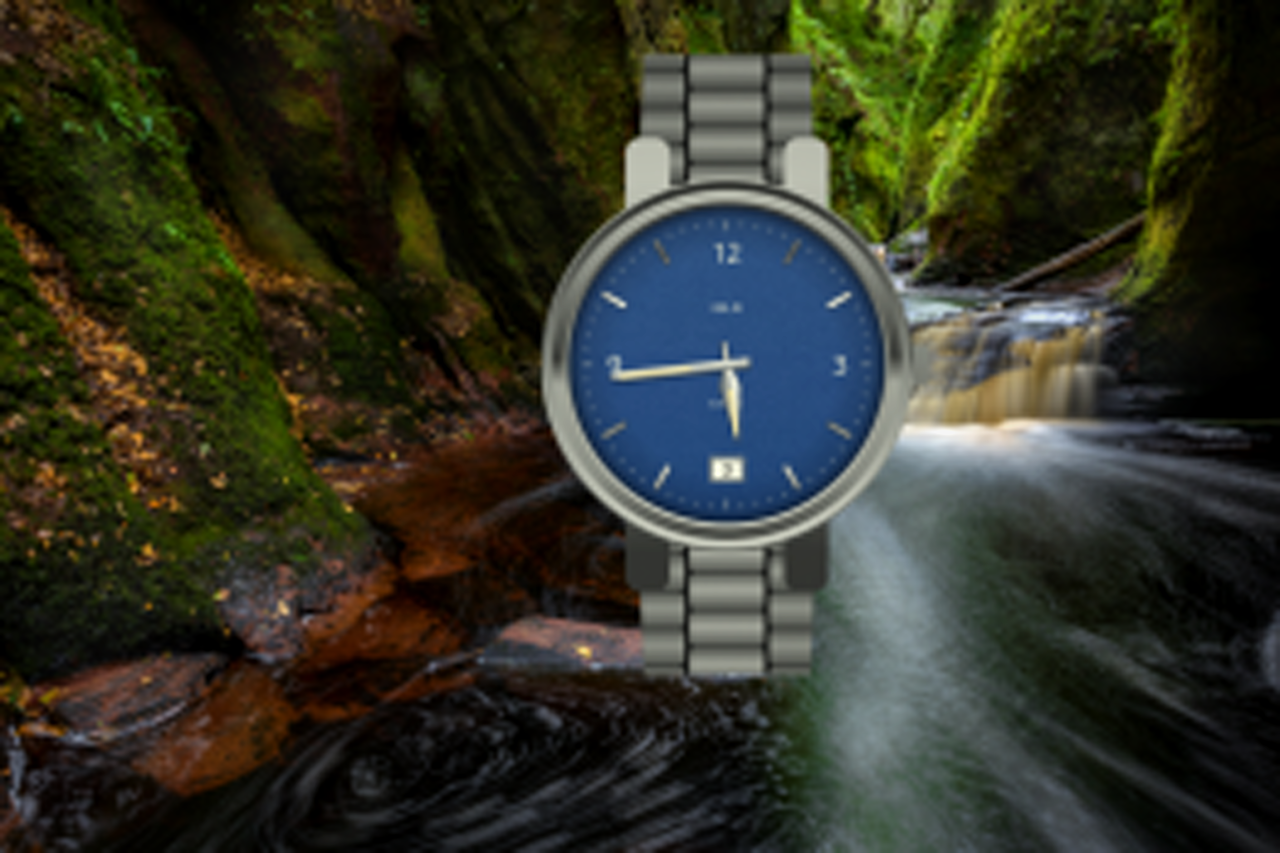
5:44
